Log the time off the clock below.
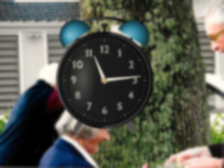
11:14
